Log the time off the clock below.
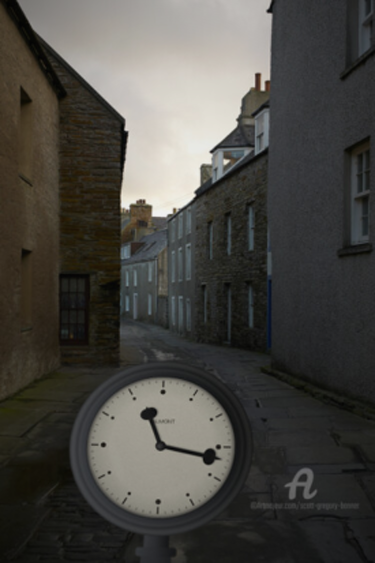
11:17
